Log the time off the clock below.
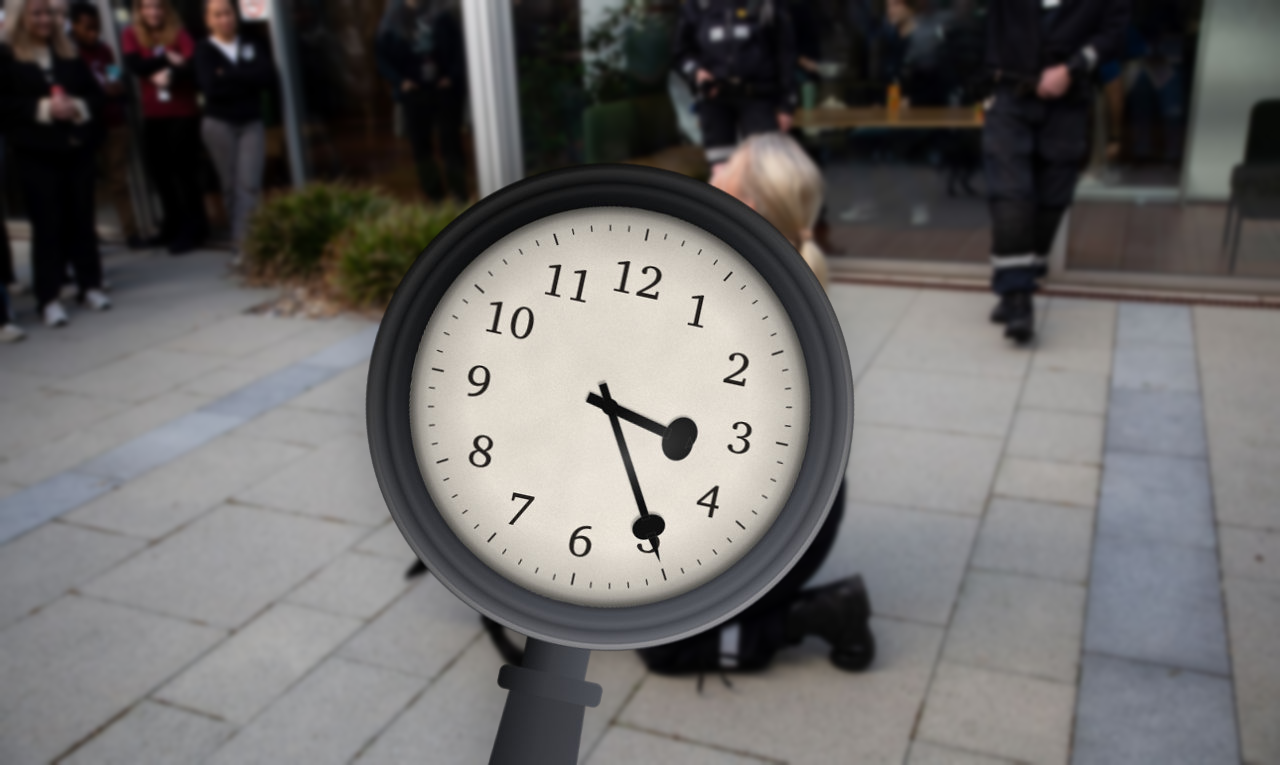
3:25
